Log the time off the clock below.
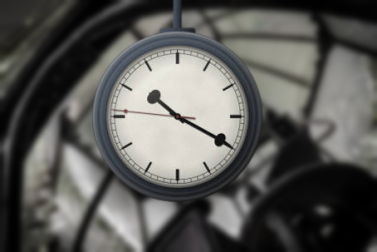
10:19:46
